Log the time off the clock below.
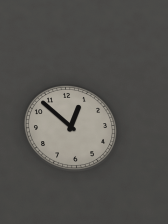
12:53
